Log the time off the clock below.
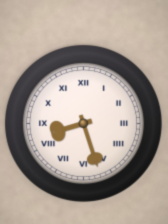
8:27
